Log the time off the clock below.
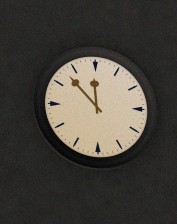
11:53
